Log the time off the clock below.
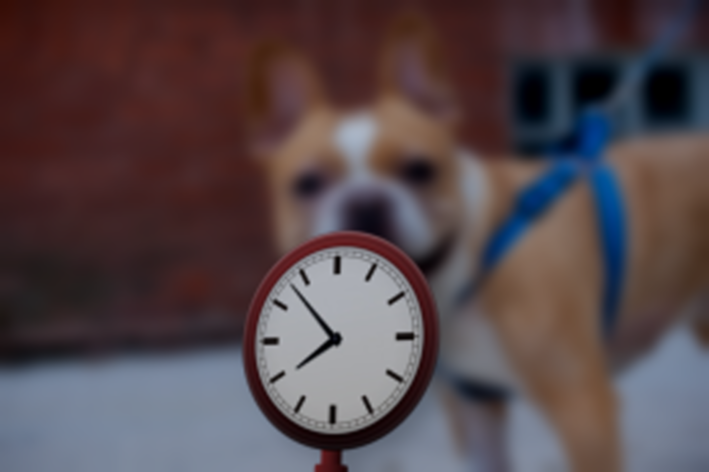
7:53
